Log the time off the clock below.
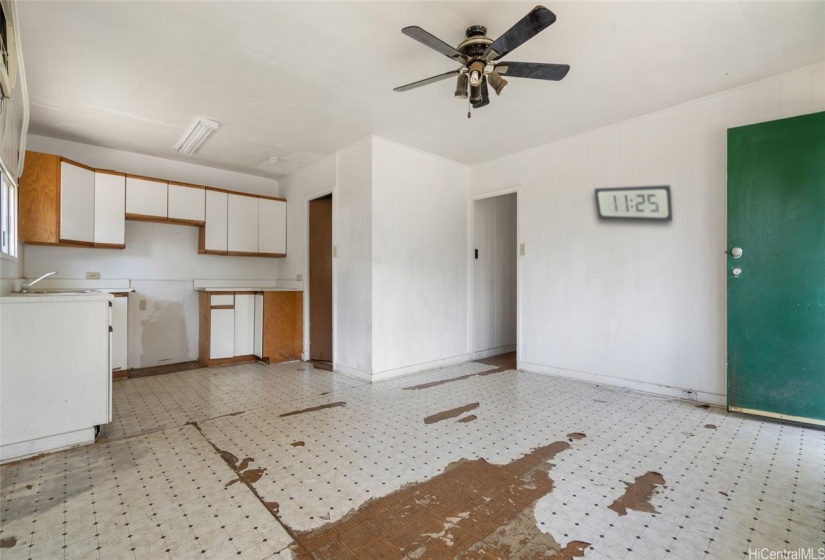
11:25
